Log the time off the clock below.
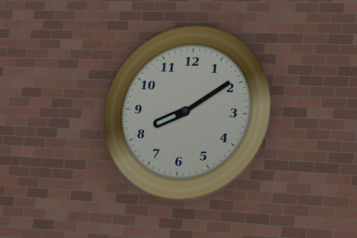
8:09
